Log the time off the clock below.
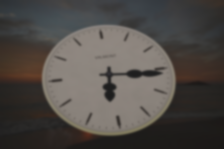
6:16
